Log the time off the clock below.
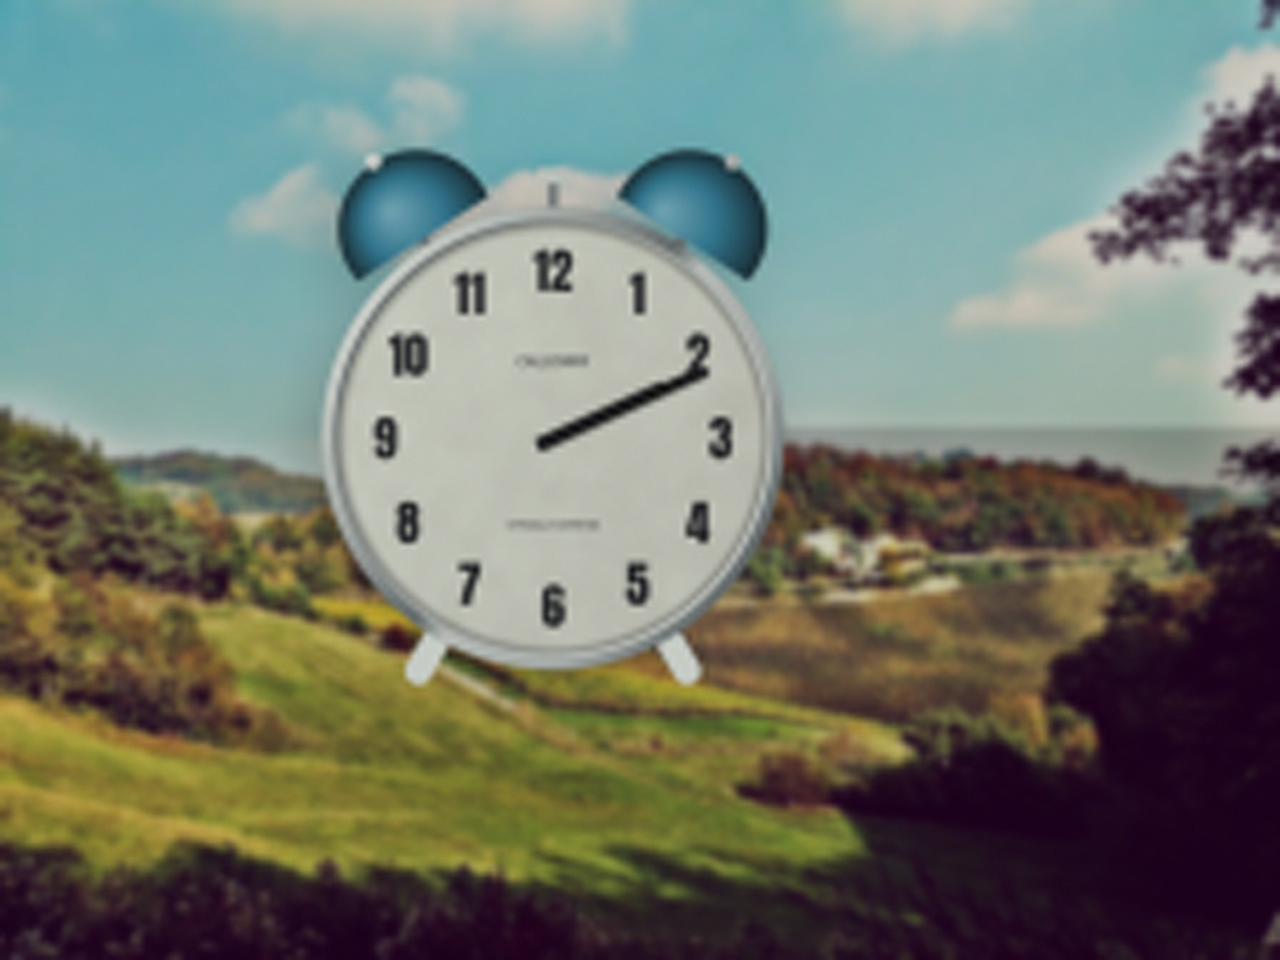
2:11
